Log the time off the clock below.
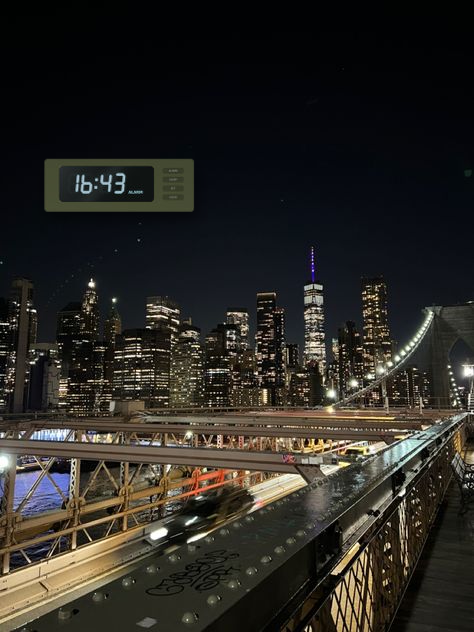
16:43
